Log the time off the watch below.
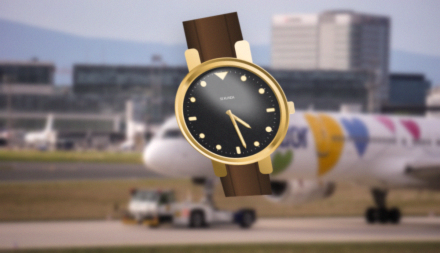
4:28
